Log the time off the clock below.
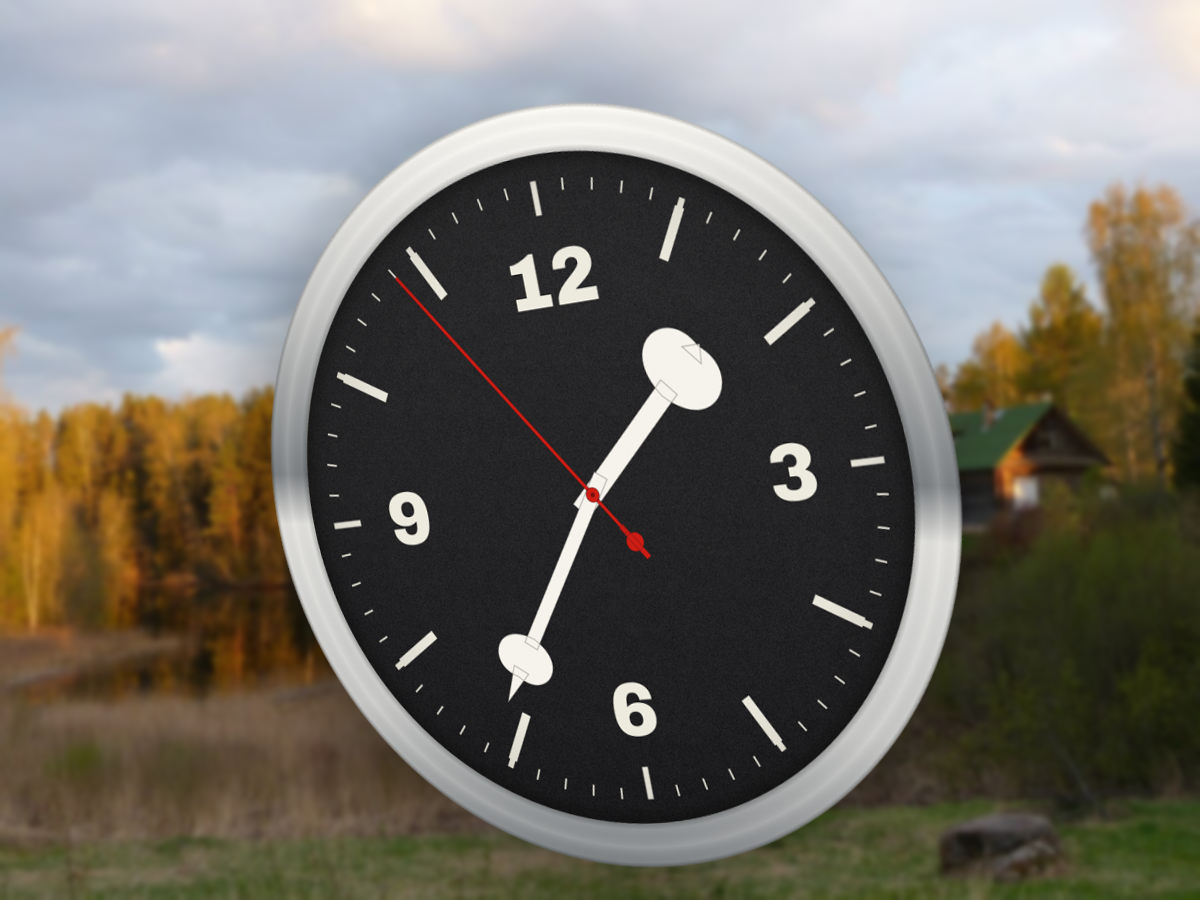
1:35:54
